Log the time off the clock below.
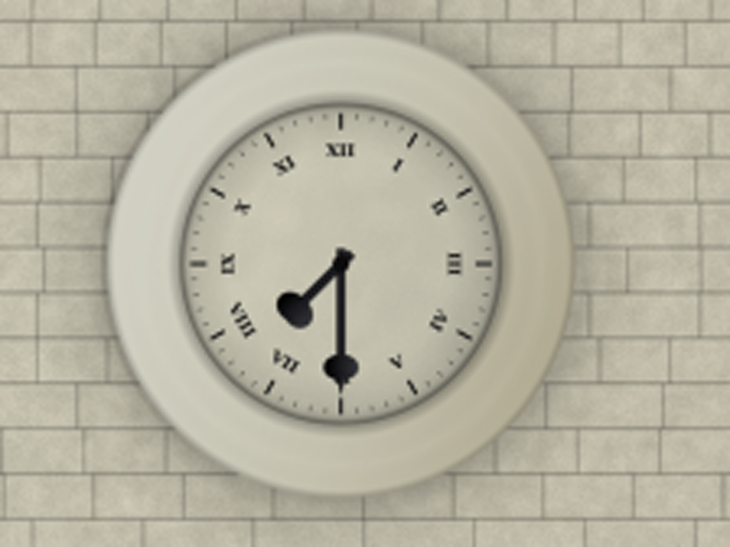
7:30
